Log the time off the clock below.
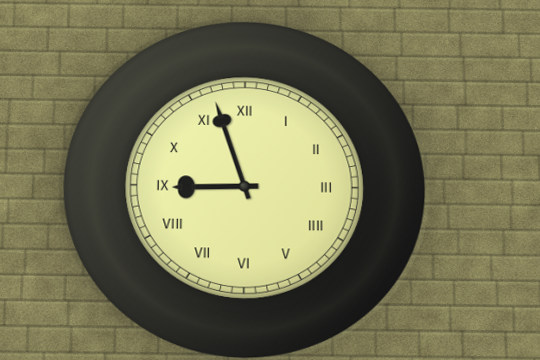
8:57
